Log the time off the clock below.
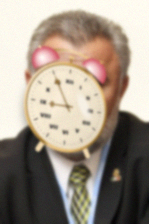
8:55
